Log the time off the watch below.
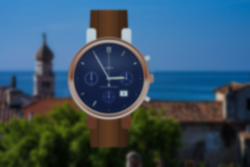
2:55
